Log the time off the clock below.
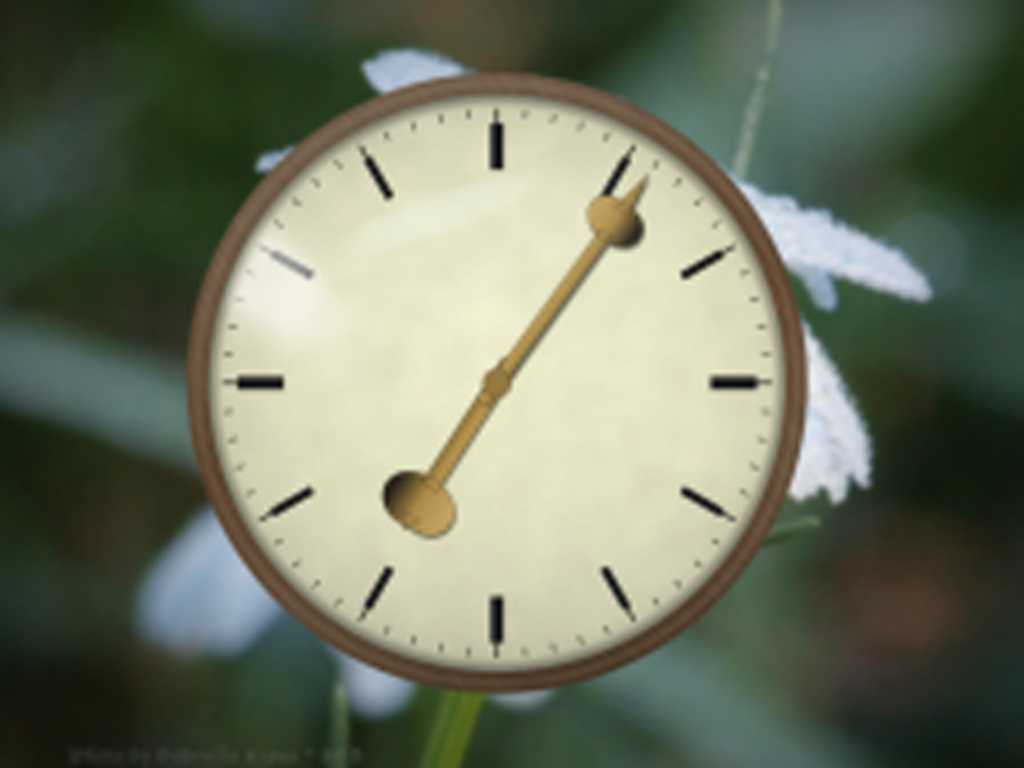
7:06
